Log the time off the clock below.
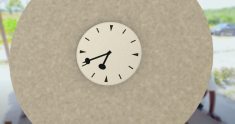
6:41
